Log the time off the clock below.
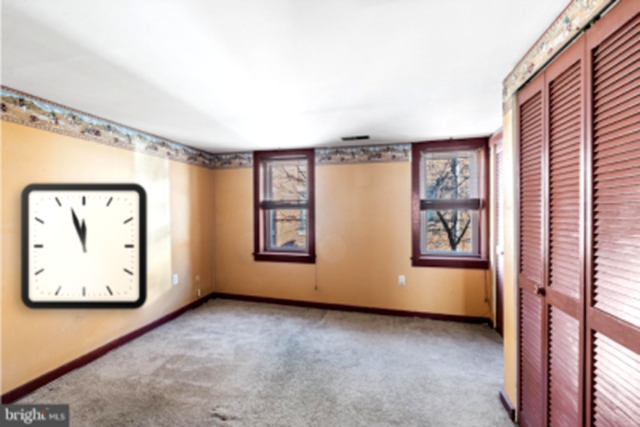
11:57
